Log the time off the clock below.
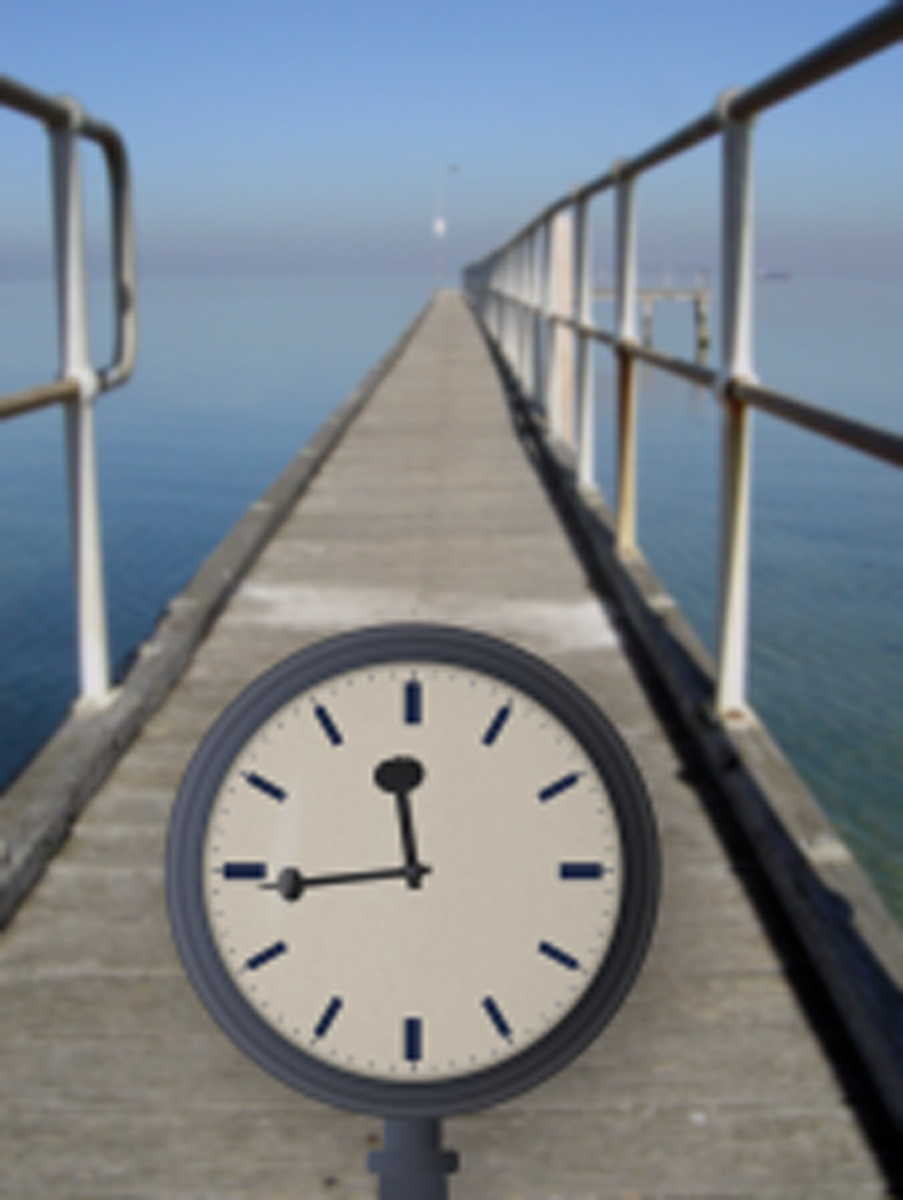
11:44
